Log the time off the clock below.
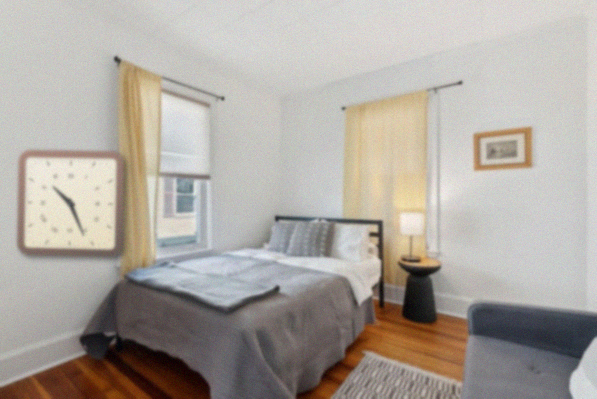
10:26
